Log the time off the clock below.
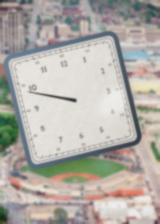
9:49
